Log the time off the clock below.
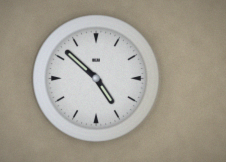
4:52
